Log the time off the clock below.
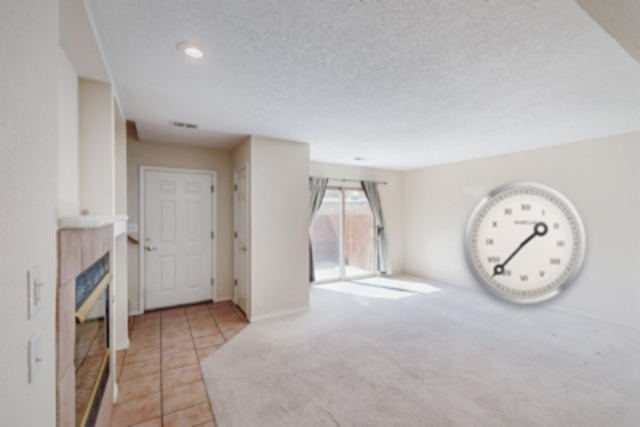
1:37
